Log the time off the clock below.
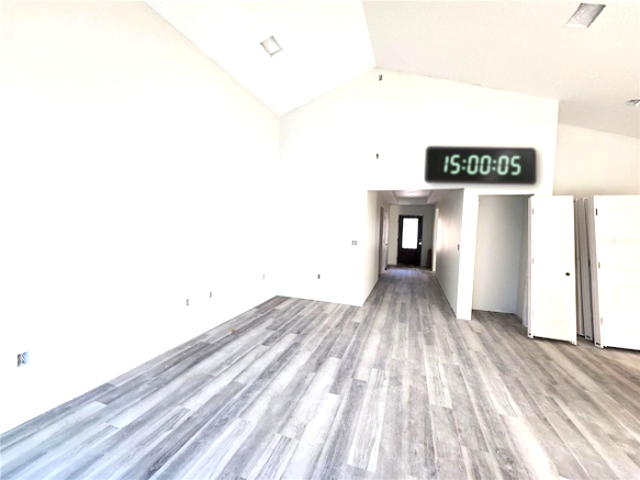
15:00:05
